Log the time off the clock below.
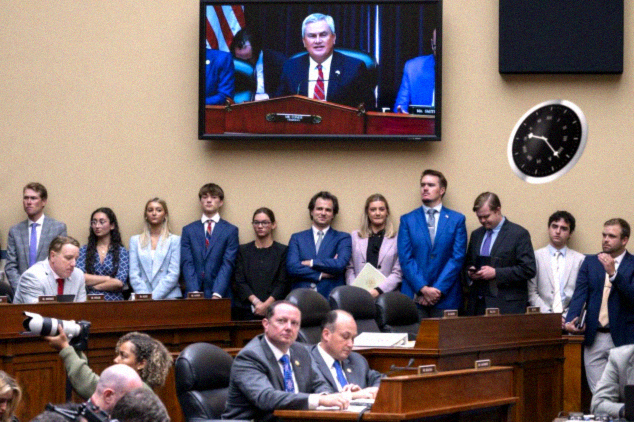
9:22
